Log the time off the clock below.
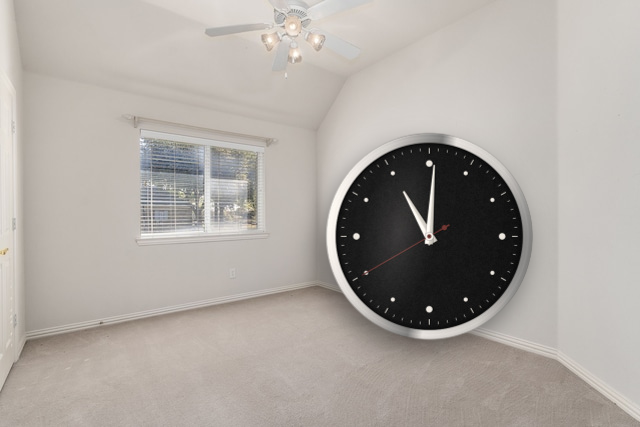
11:00:40
